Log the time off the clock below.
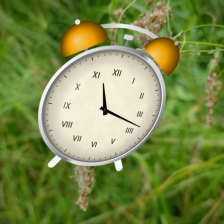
11:18
